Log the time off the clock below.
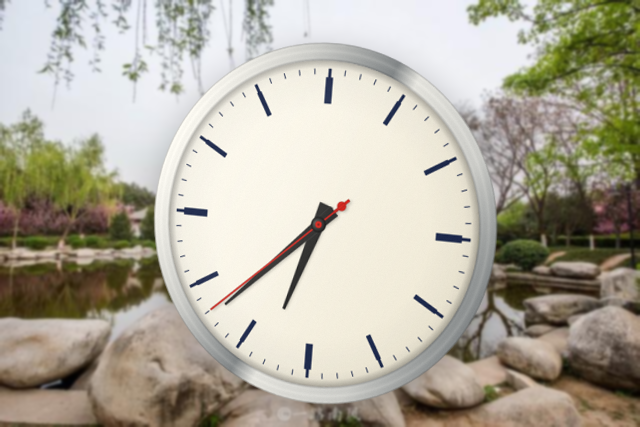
6:37:38
